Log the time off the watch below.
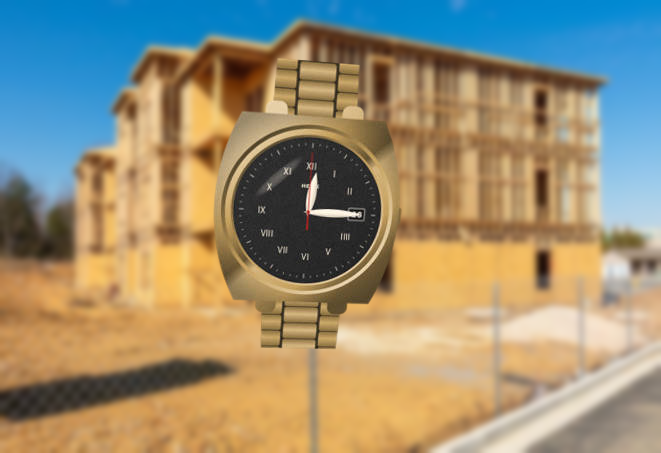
12:15:00
